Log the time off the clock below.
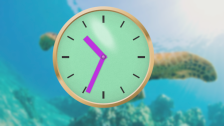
10:34
